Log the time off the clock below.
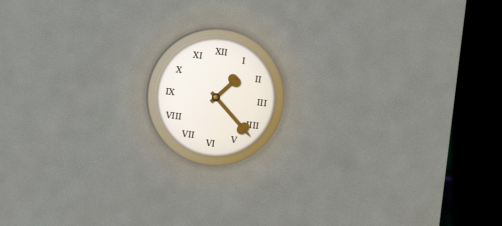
1:22
